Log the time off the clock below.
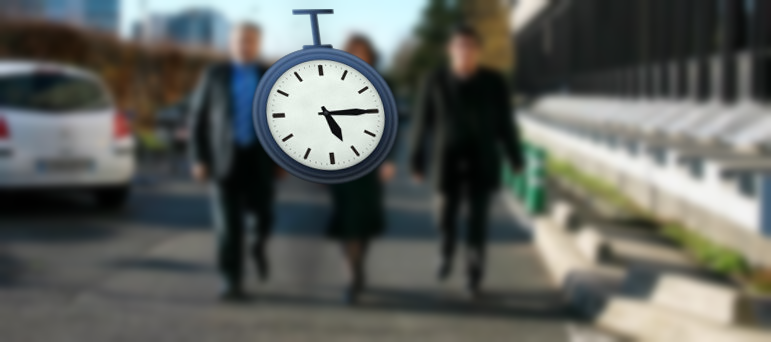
5:15
